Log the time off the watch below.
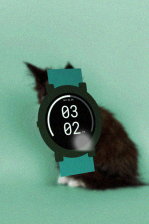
3:02
